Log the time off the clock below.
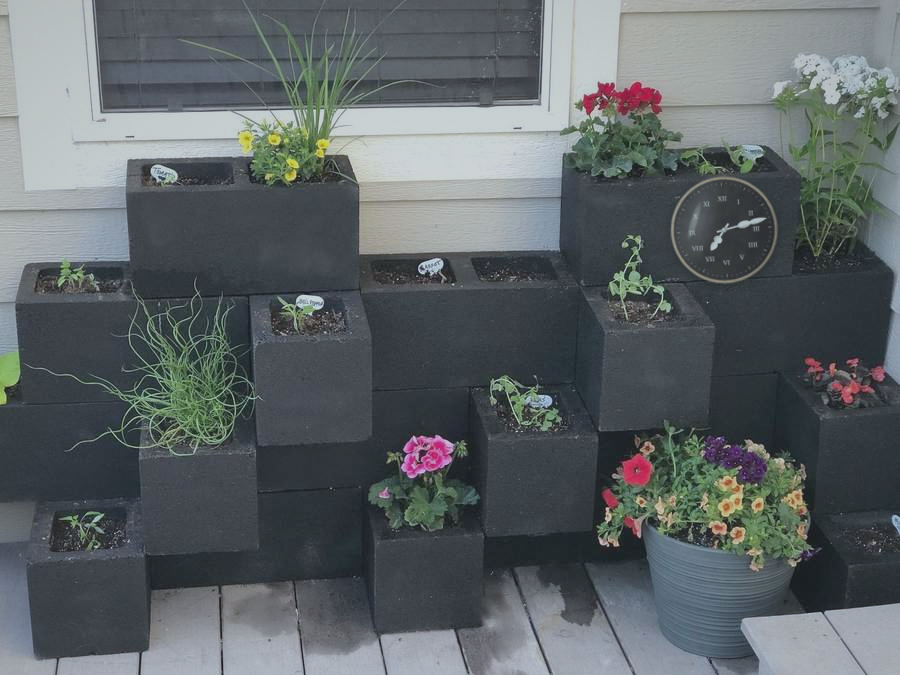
7:13
